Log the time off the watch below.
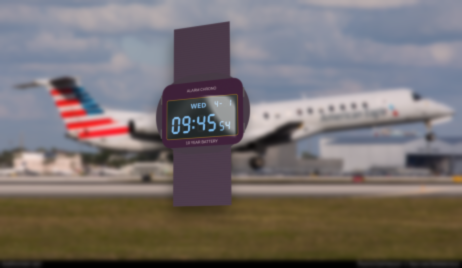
9:45
